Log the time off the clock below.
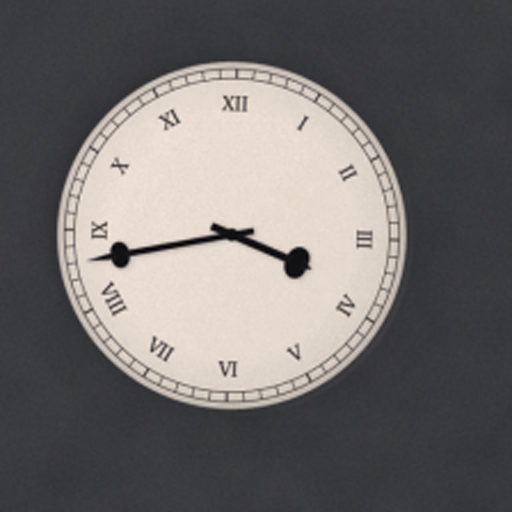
3:43
